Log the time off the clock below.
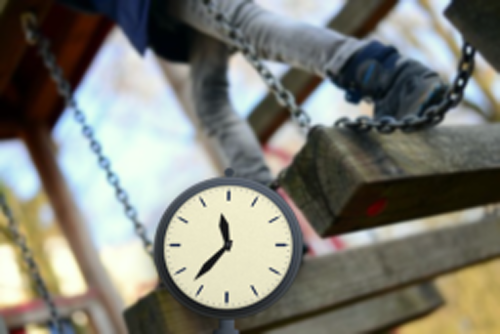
11:37
